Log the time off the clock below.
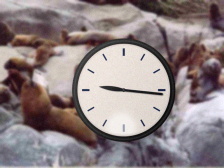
9:16
